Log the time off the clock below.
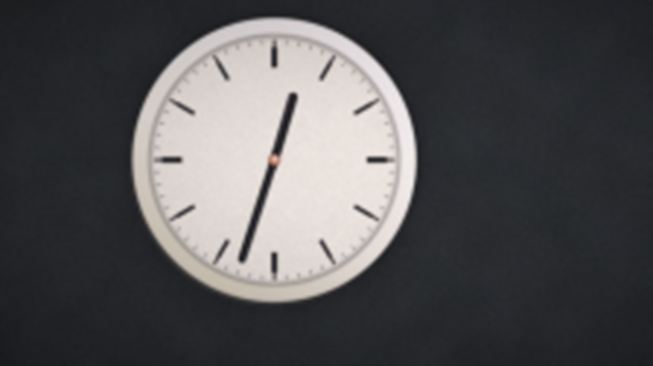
12:33
